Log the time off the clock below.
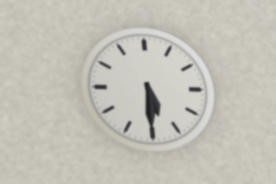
5:30
